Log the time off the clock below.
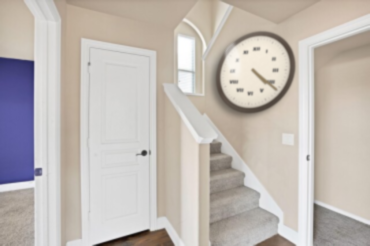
4:21
